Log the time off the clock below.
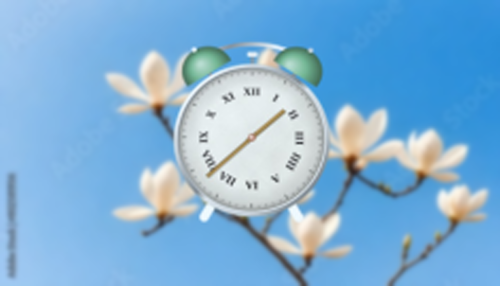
1:38
